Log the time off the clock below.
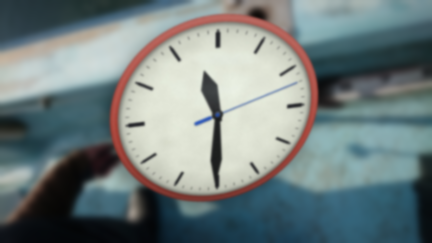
11:30:12
